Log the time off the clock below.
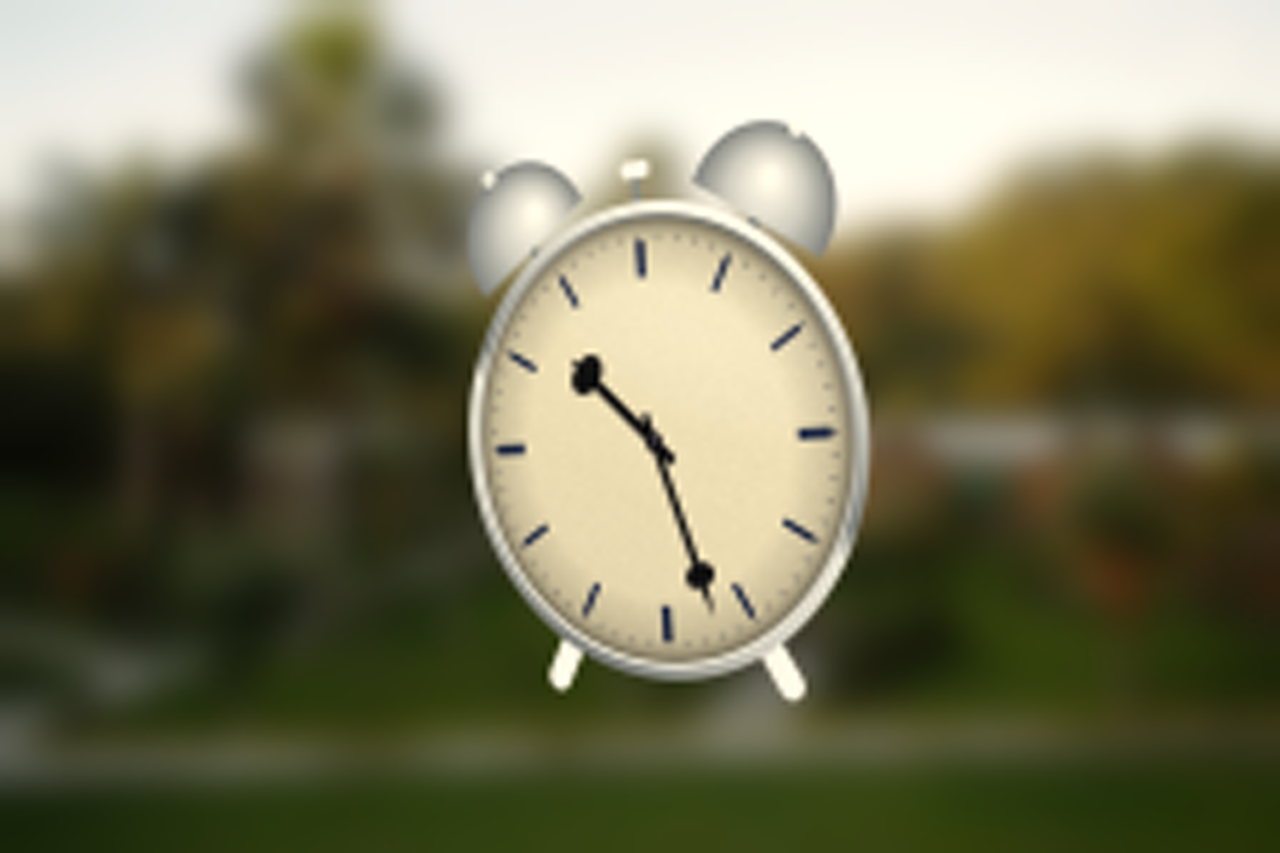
10:27
